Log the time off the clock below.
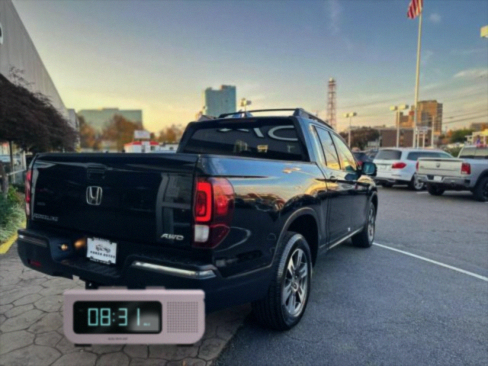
8:31
